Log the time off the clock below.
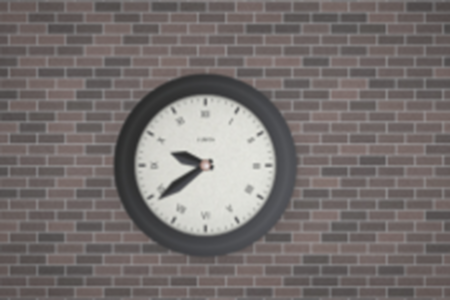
9:39
